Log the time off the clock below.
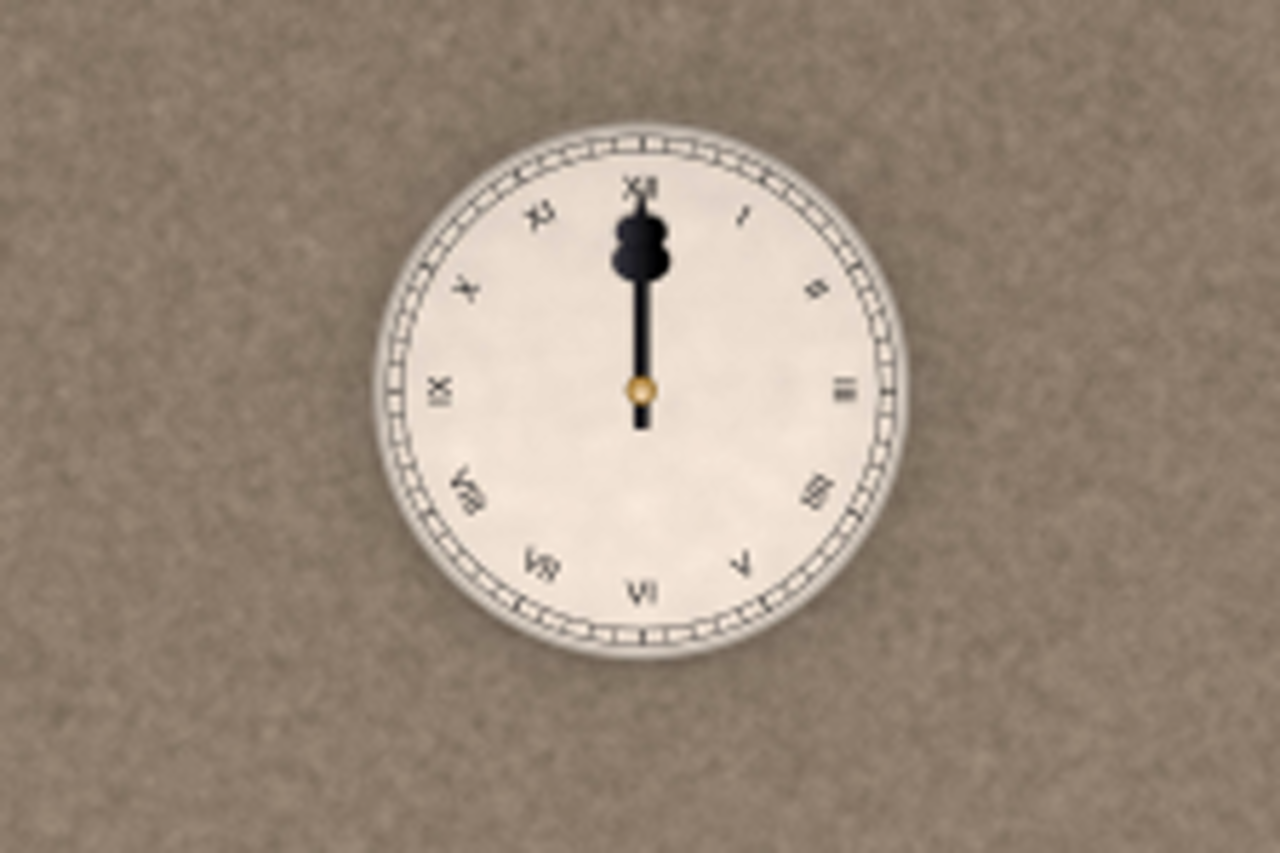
12:00
